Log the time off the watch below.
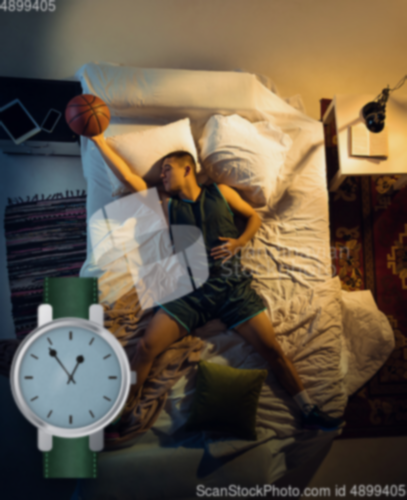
12:54
